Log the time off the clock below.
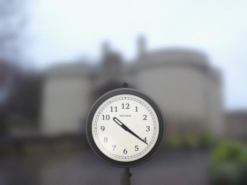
10:21
